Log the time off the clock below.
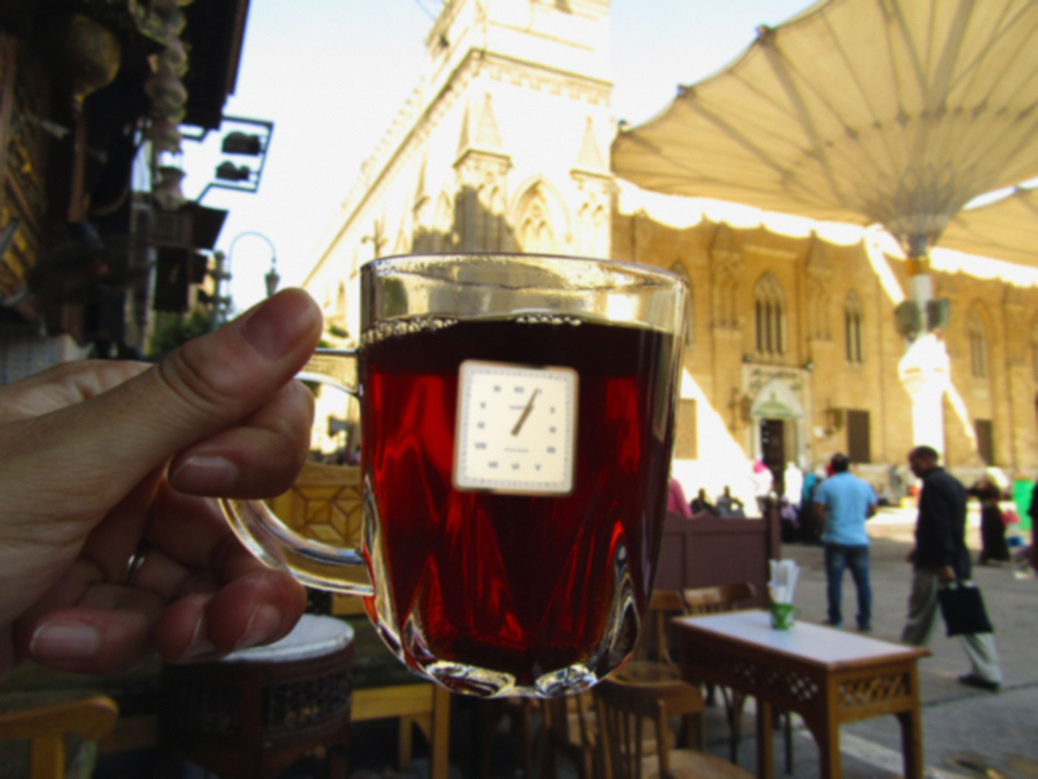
1:04
